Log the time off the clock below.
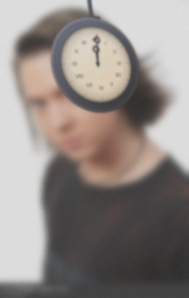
12:01
